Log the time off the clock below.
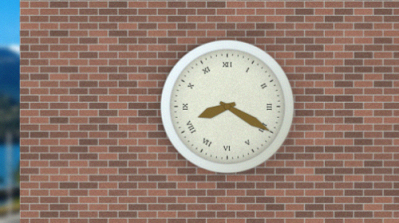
8:20
